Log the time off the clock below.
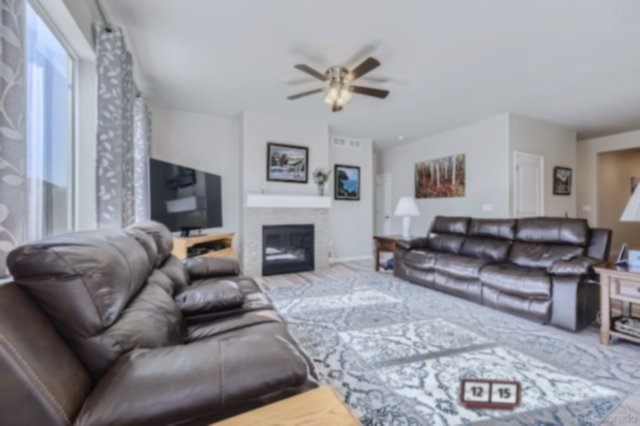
12:15
